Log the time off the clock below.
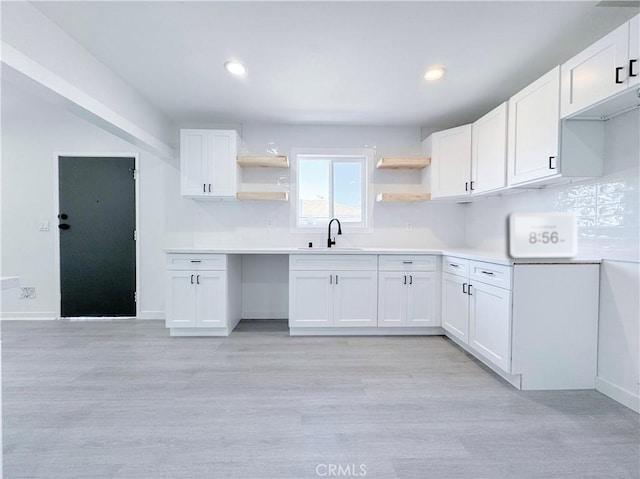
8:56
